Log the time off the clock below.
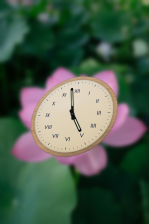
4:58
